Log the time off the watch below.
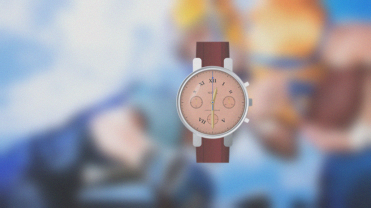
12:30
